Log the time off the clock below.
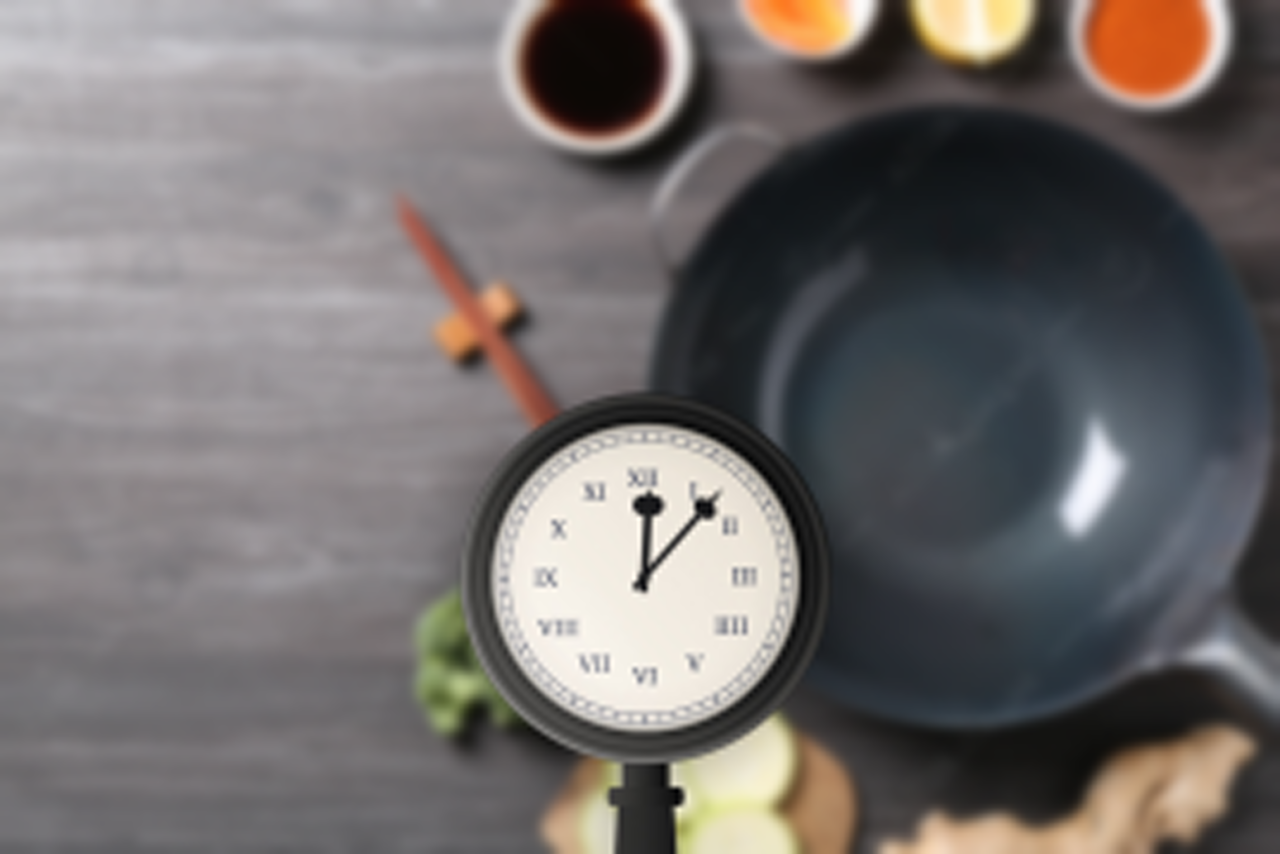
12:07
